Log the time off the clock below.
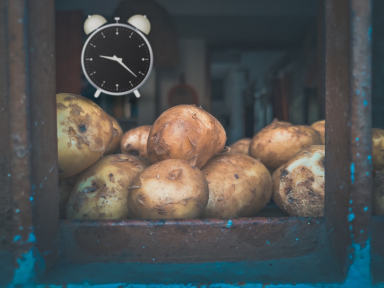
9:22
